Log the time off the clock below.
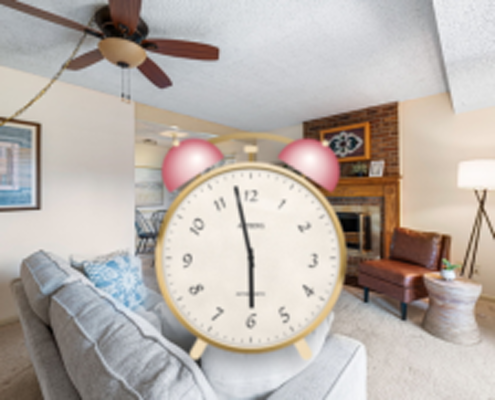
5:58
